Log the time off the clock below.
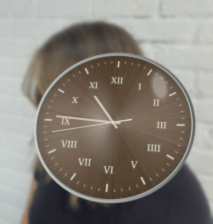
10:45:43
